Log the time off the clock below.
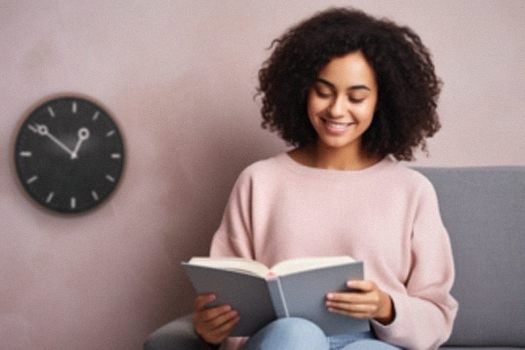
12:51
